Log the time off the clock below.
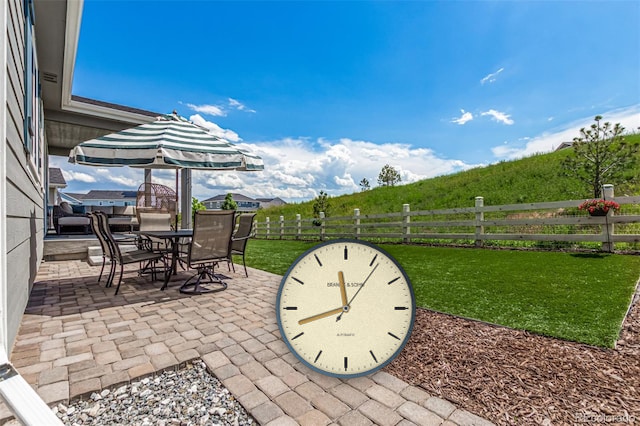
11:42:06
